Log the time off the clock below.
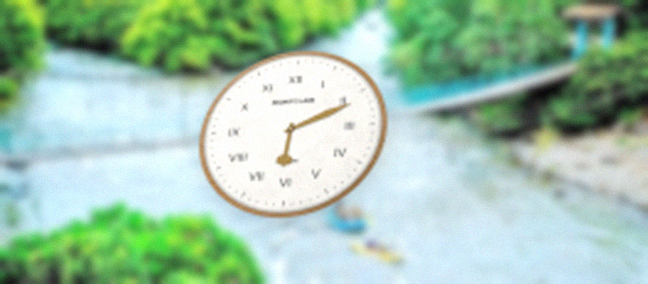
6:11
